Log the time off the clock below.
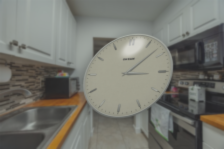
3:08
